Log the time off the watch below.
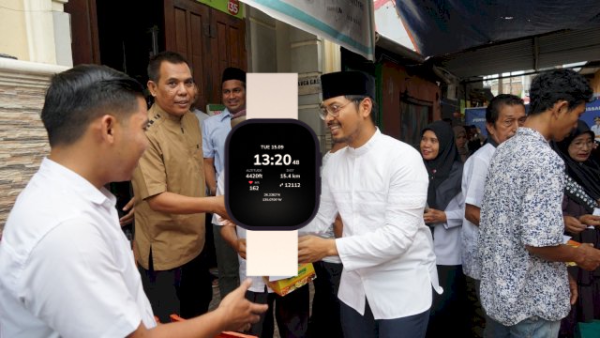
13:20
